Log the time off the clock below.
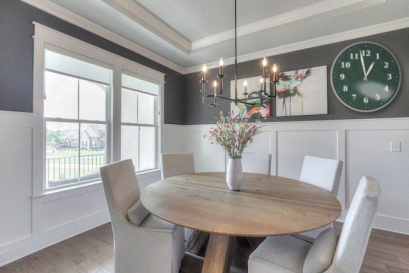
12:58
